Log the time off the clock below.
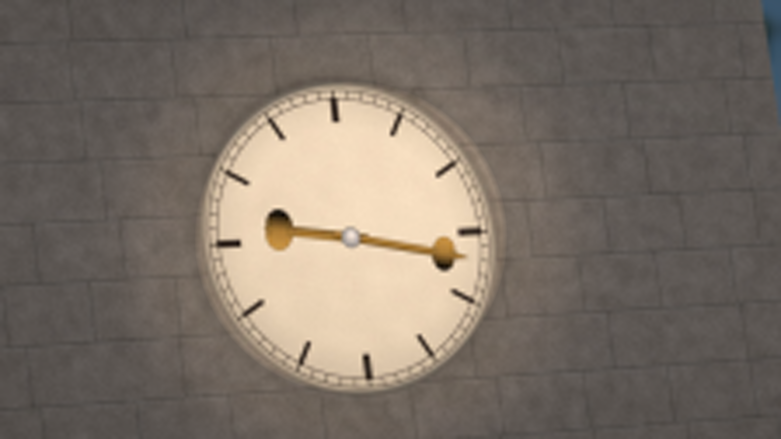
9:17
